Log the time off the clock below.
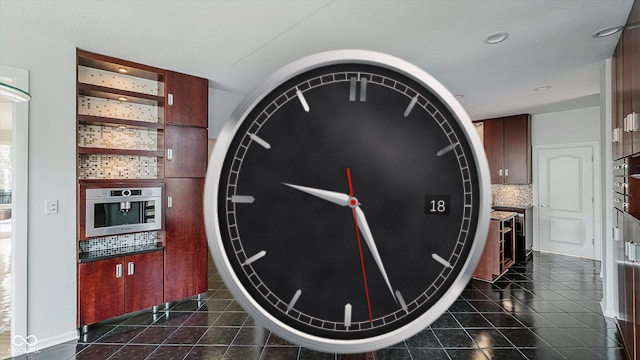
9:25:28
